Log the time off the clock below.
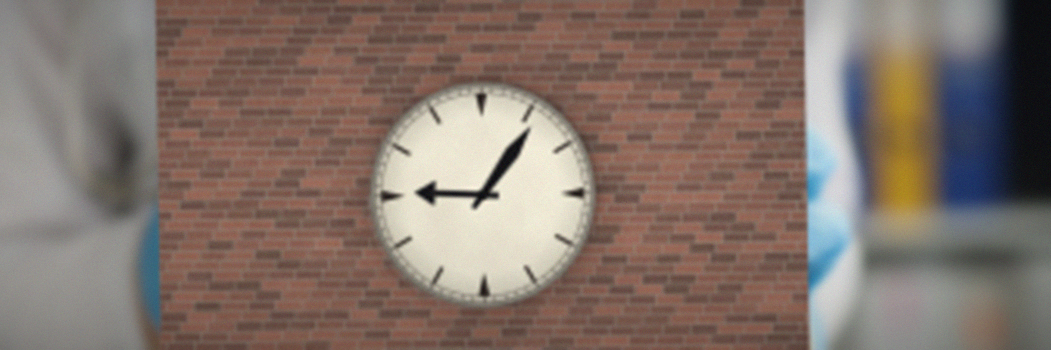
9:06
